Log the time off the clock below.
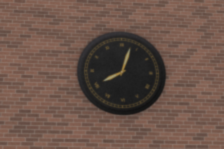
8:03
